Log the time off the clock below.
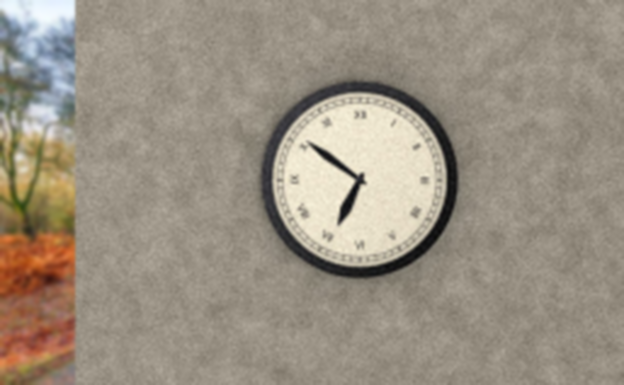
6:51
